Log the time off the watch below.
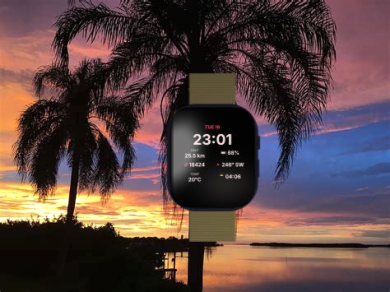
23:01
